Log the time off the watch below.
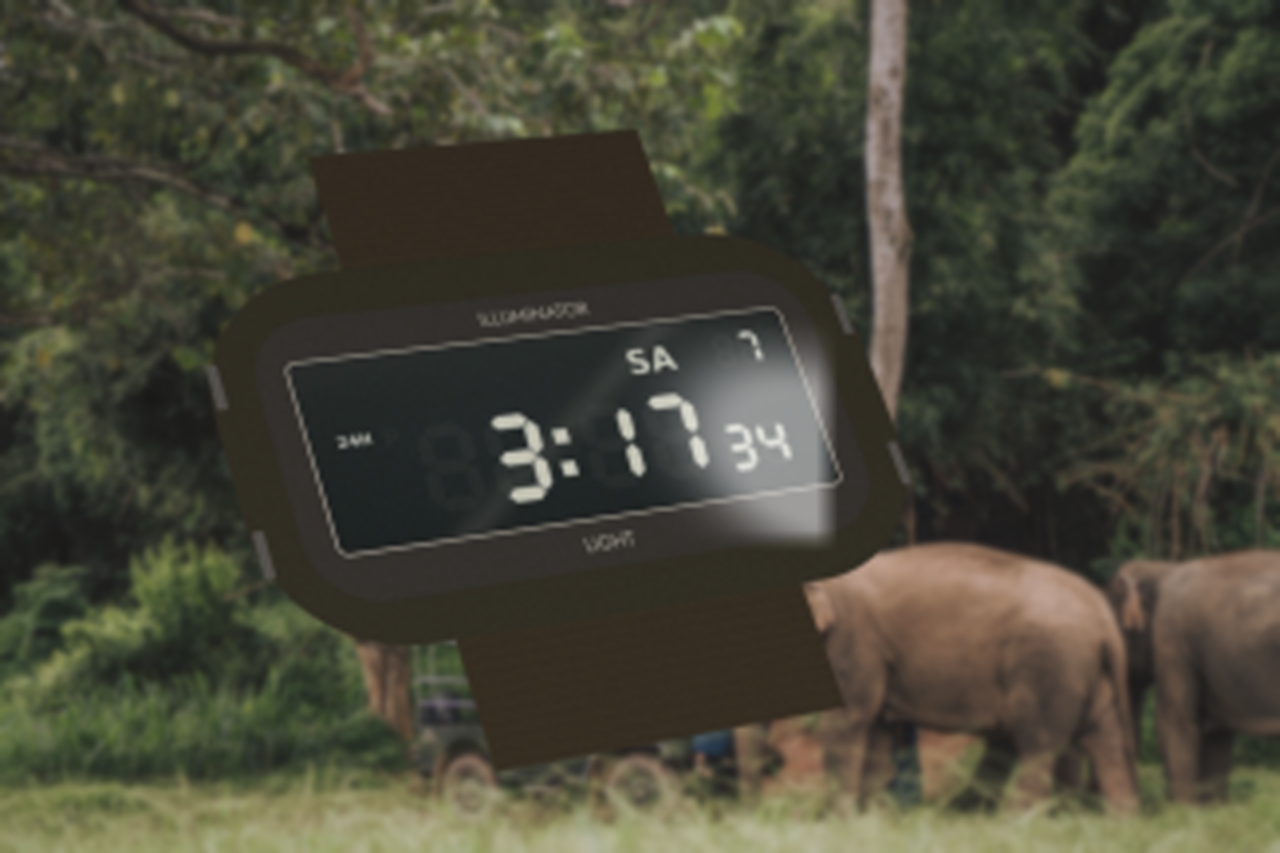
3:17:34
